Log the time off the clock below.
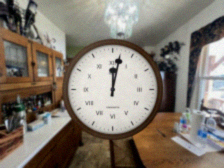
12:02
